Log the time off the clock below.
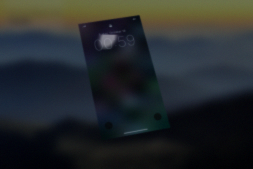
0:59
